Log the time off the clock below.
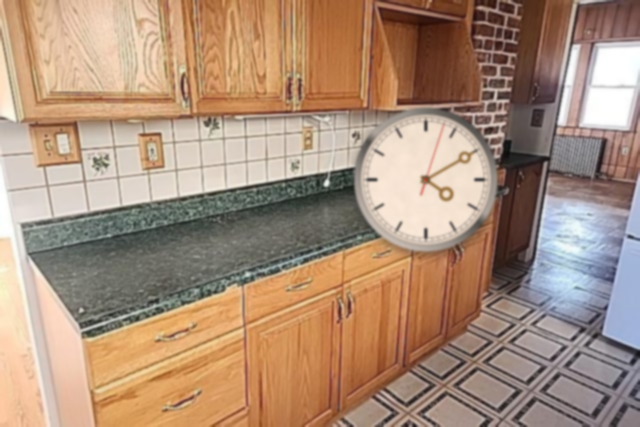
4:10:03
